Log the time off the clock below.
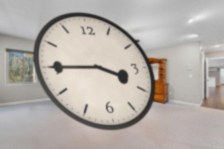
3:45
